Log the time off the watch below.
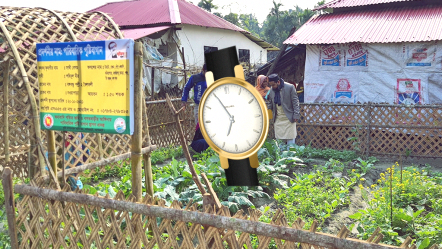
6:55
